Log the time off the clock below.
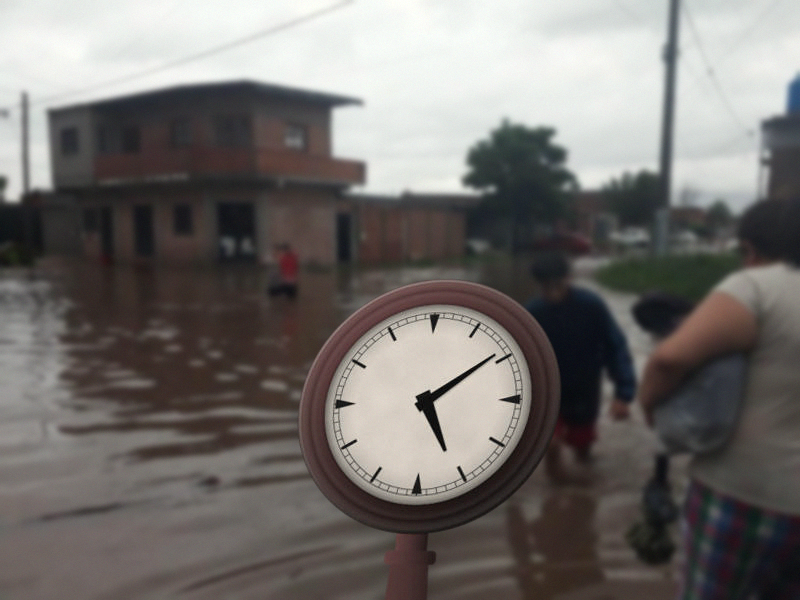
5:09
